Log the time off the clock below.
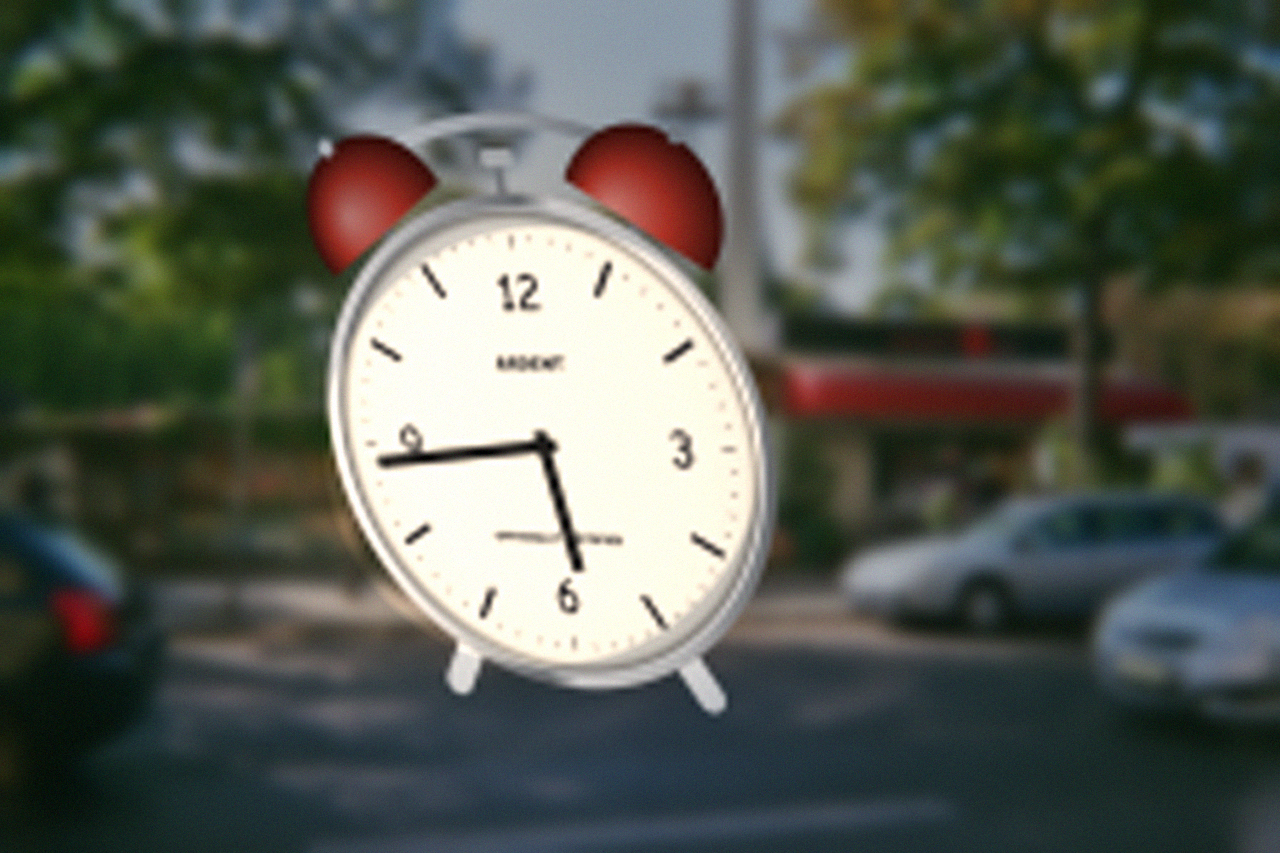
5:44
